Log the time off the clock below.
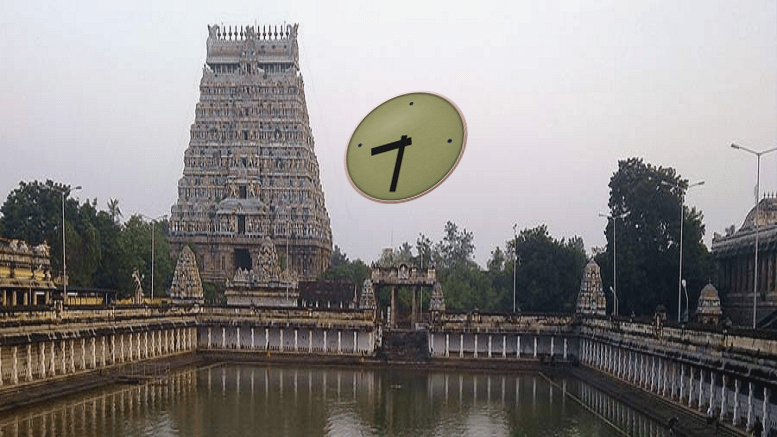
8:30
